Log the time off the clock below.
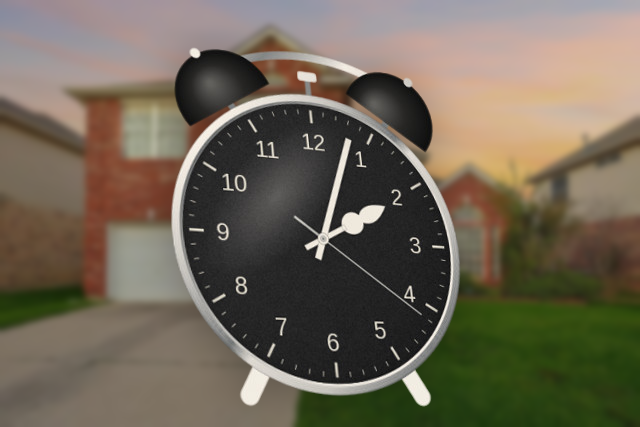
2:03:21
